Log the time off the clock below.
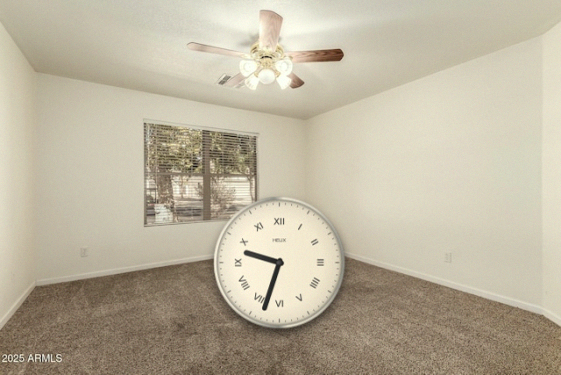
9:33
